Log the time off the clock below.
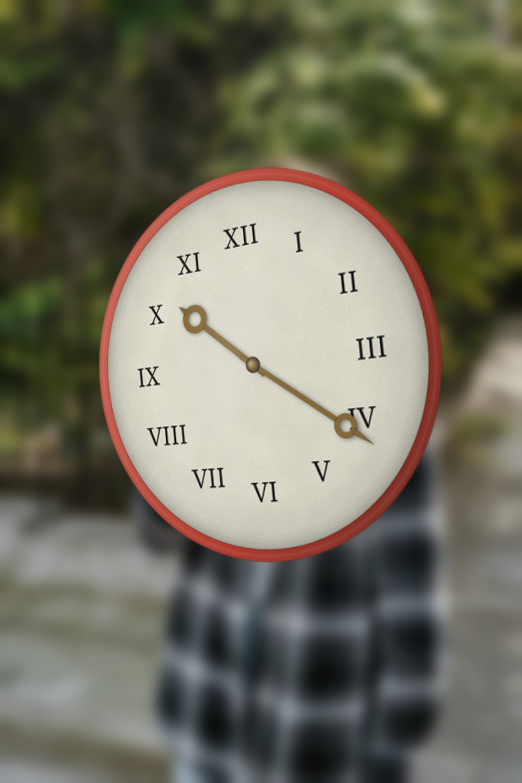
10:21
